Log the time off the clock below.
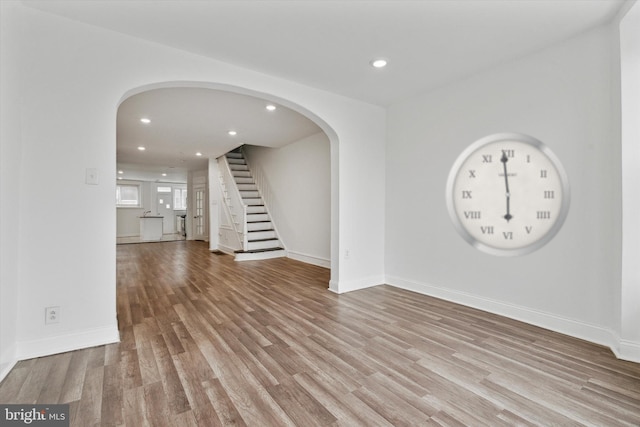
5:59
